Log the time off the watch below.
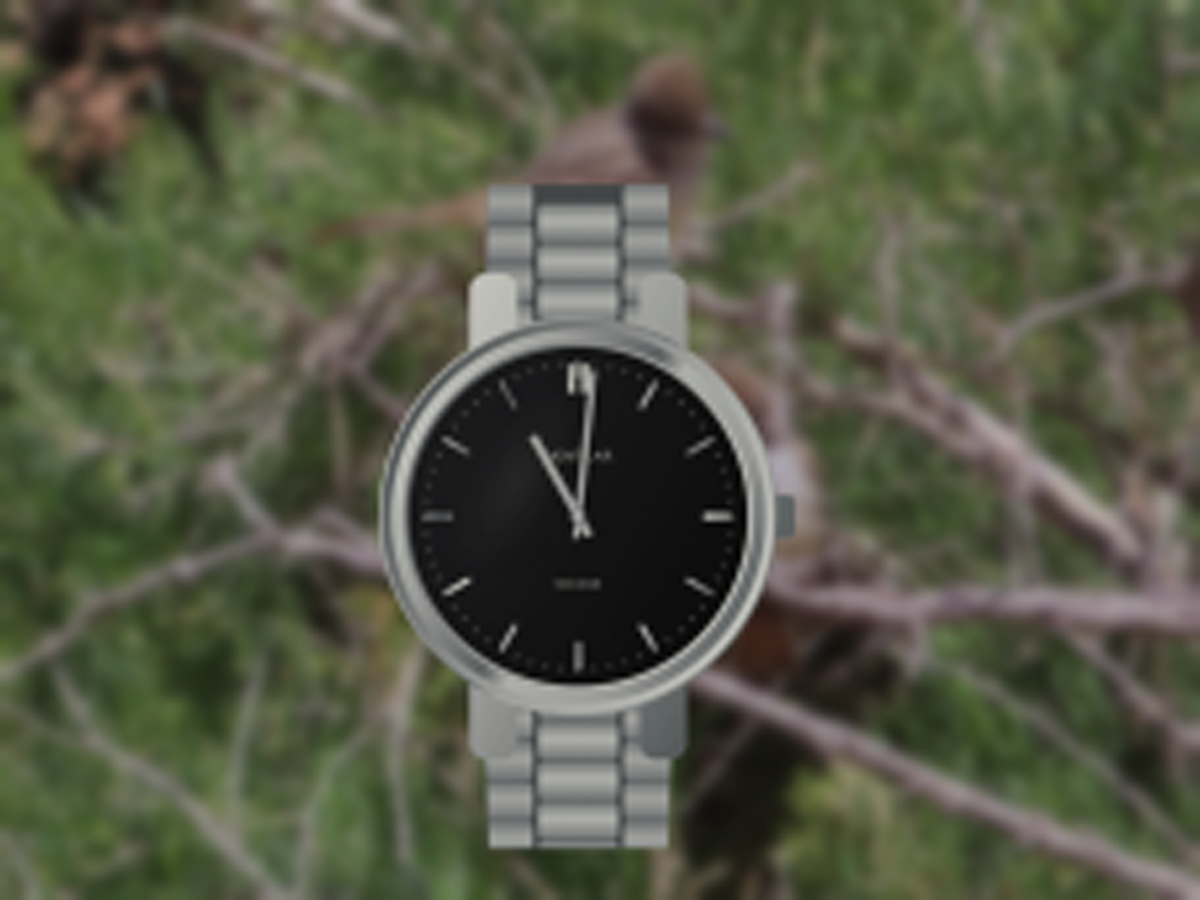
11:01
